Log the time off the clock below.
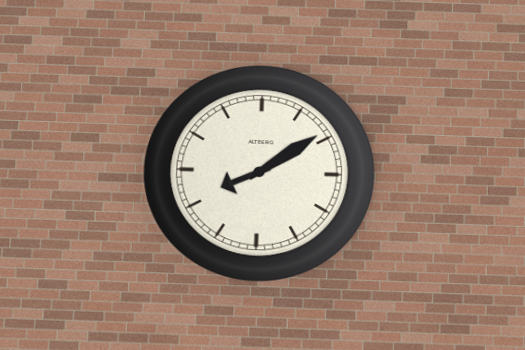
8:09
